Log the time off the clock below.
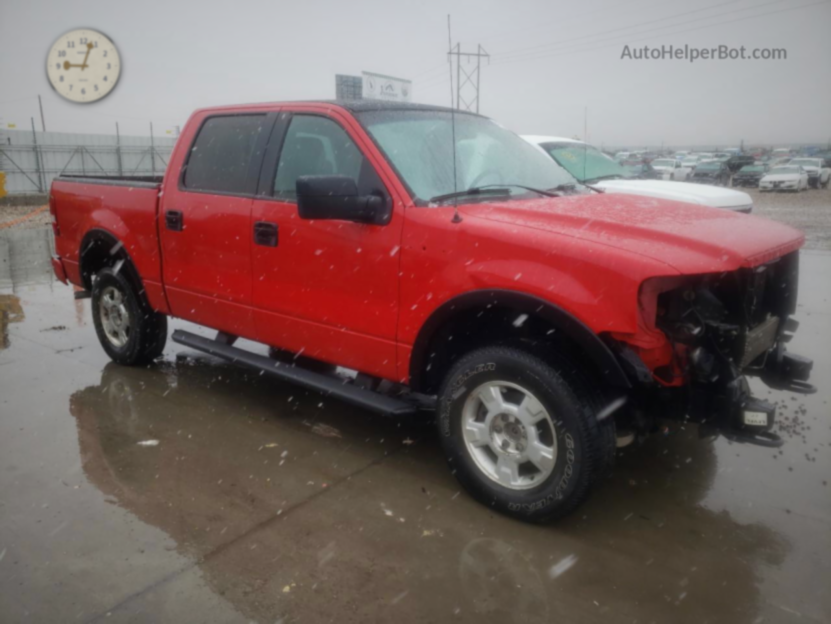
9:03
